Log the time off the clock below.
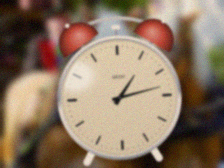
1:13
